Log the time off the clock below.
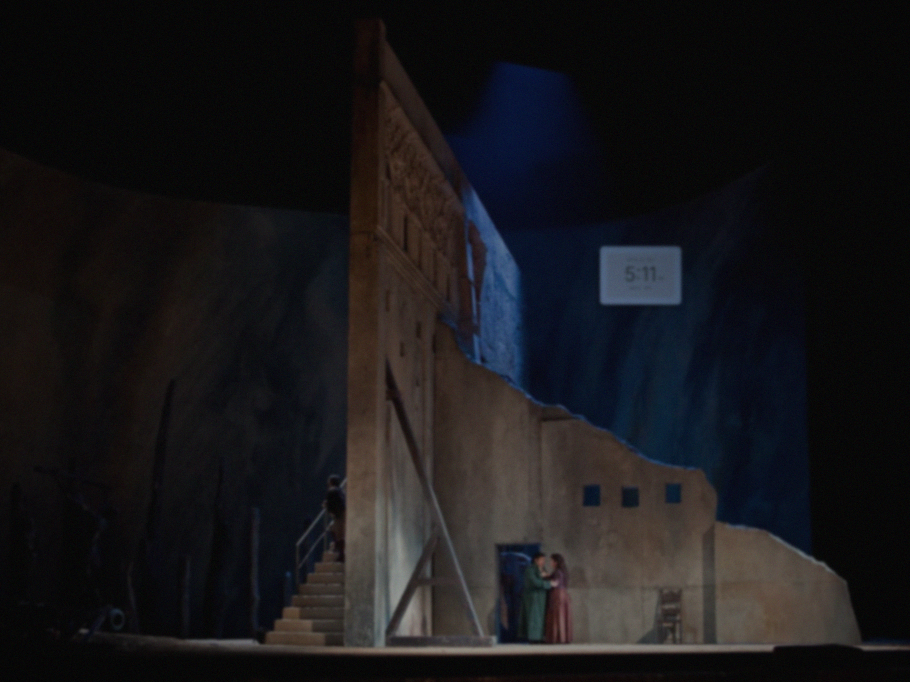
5:11
